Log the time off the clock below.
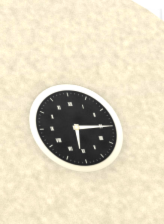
6:15
